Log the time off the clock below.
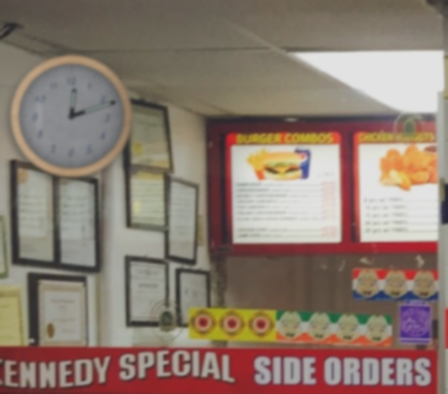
12:12
